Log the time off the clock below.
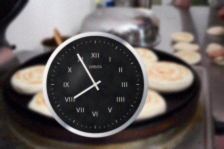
7:55
